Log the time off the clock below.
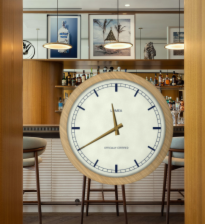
11:40
